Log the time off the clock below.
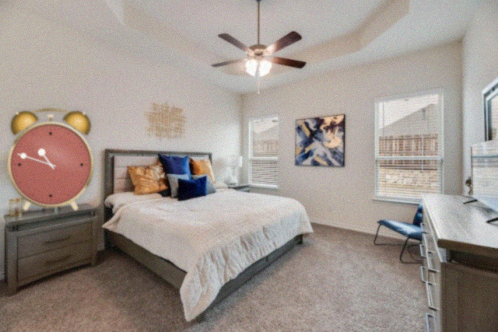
10:48
